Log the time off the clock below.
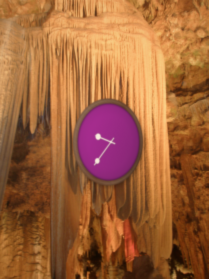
9:37
